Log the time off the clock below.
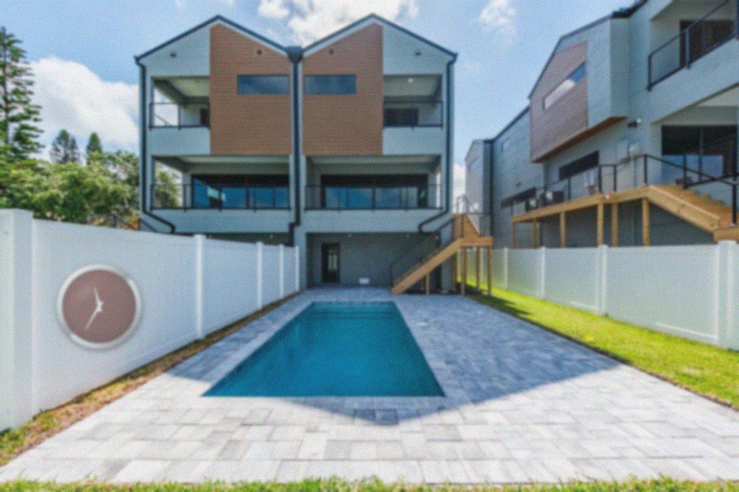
11:35
